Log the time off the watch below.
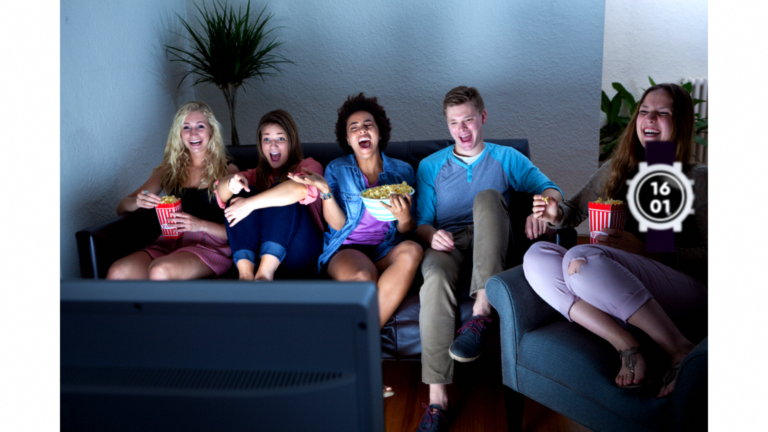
16:01
